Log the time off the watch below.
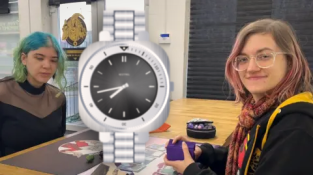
7:43
